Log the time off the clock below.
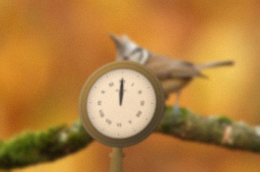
12:00
